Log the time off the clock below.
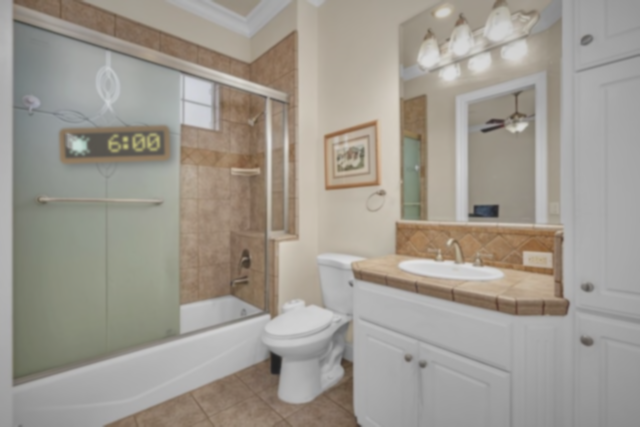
6:00
